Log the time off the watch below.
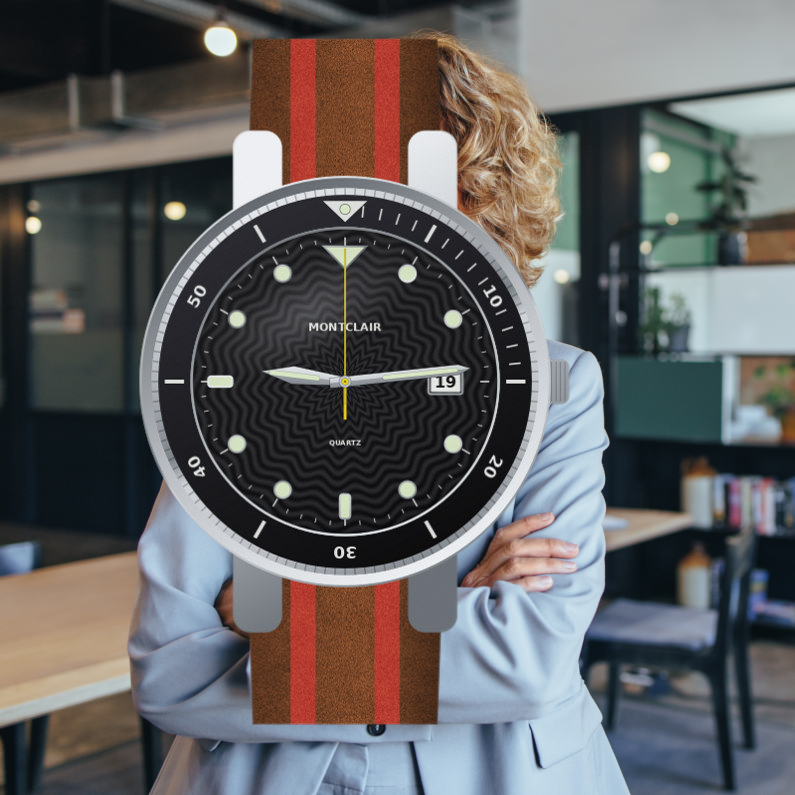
9:14:00
